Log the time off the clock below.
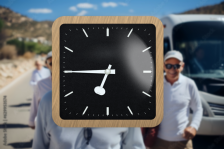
6:45
